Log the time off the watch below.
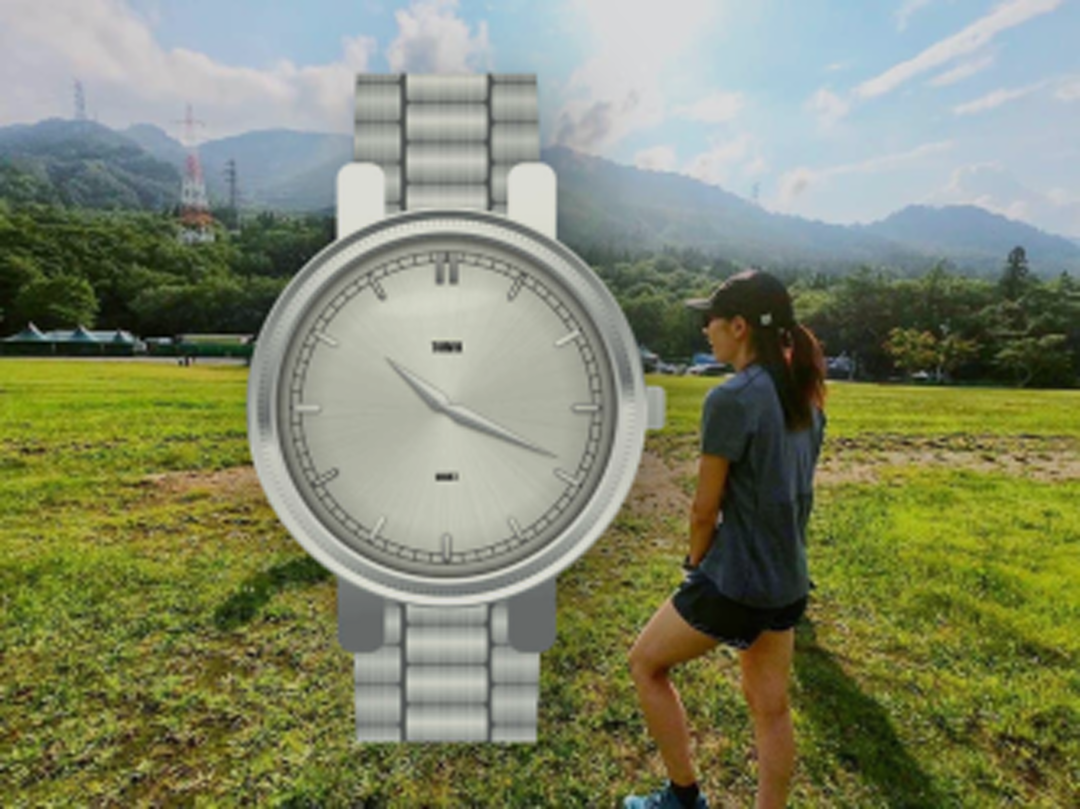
10:19
